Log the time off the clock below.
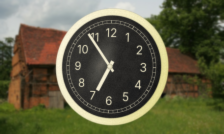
6:54
